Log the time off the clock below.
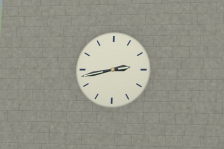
2:43
